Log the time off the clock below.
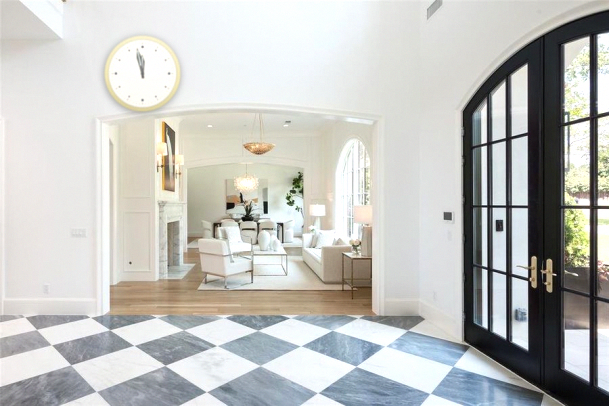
11:58
